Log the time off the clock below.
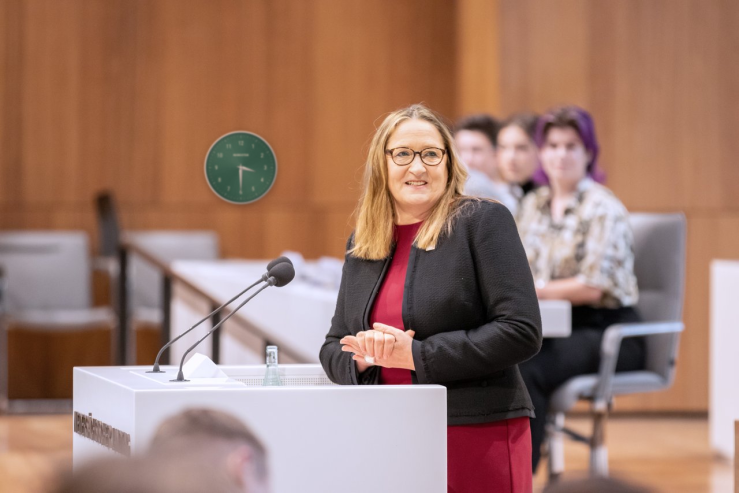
3:30
